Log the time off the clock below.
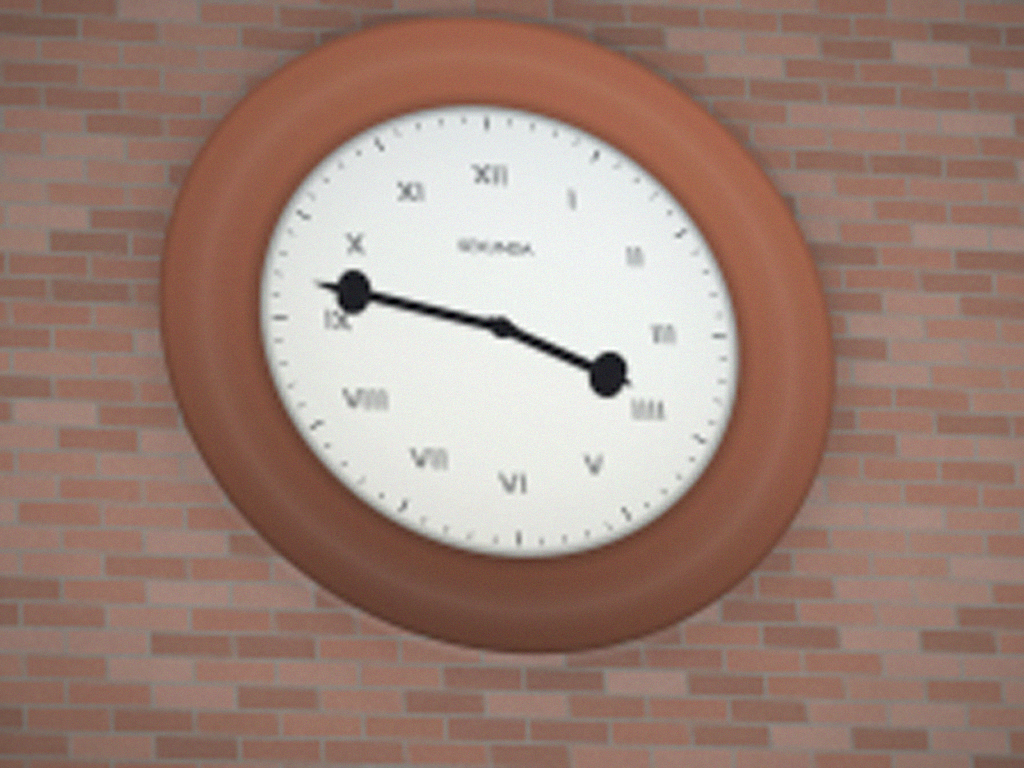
3:47
